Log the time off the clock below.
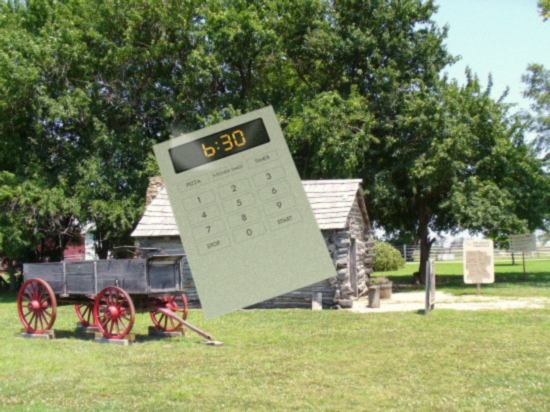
6:30
